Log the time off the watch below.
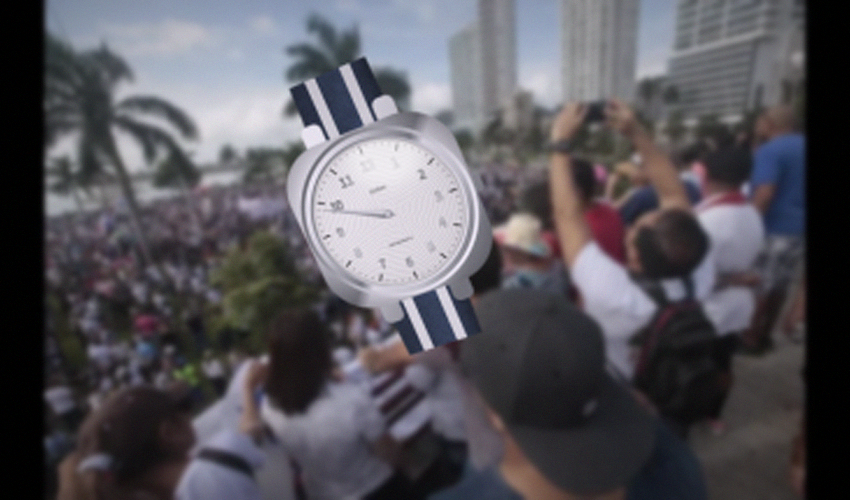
9:49
